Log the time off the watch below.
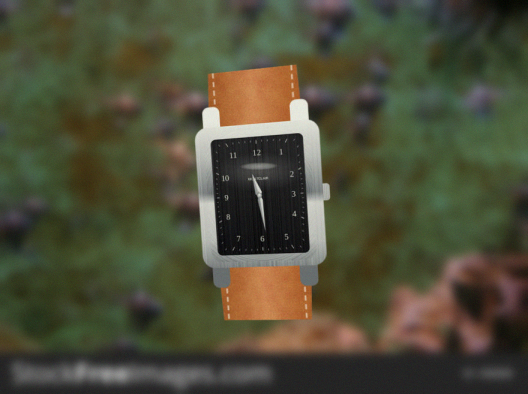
11:29
